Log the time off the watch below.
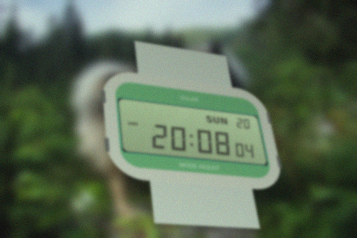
20:08:04
